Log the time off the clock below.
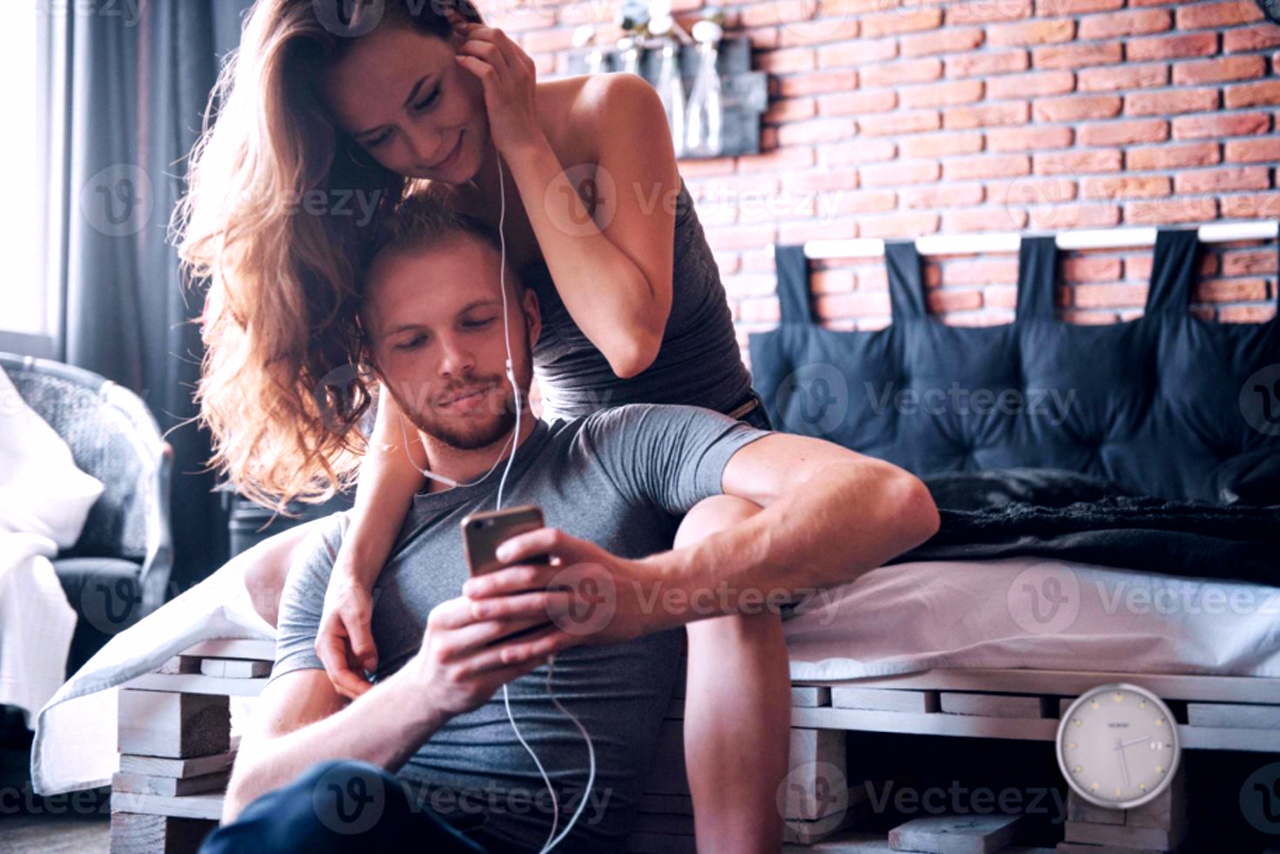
2:28
